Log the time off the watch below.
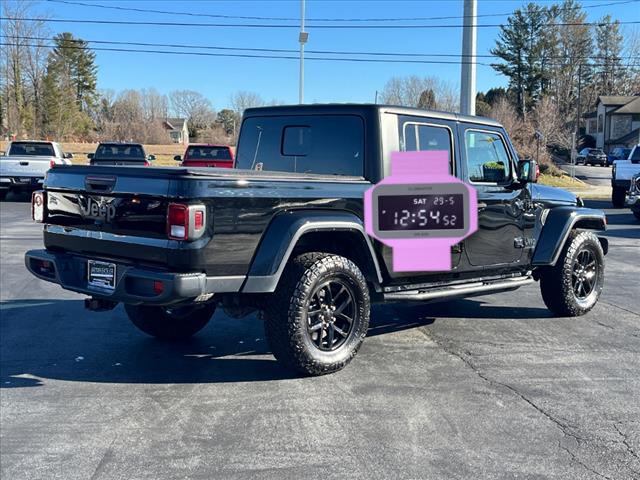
12:54:52
